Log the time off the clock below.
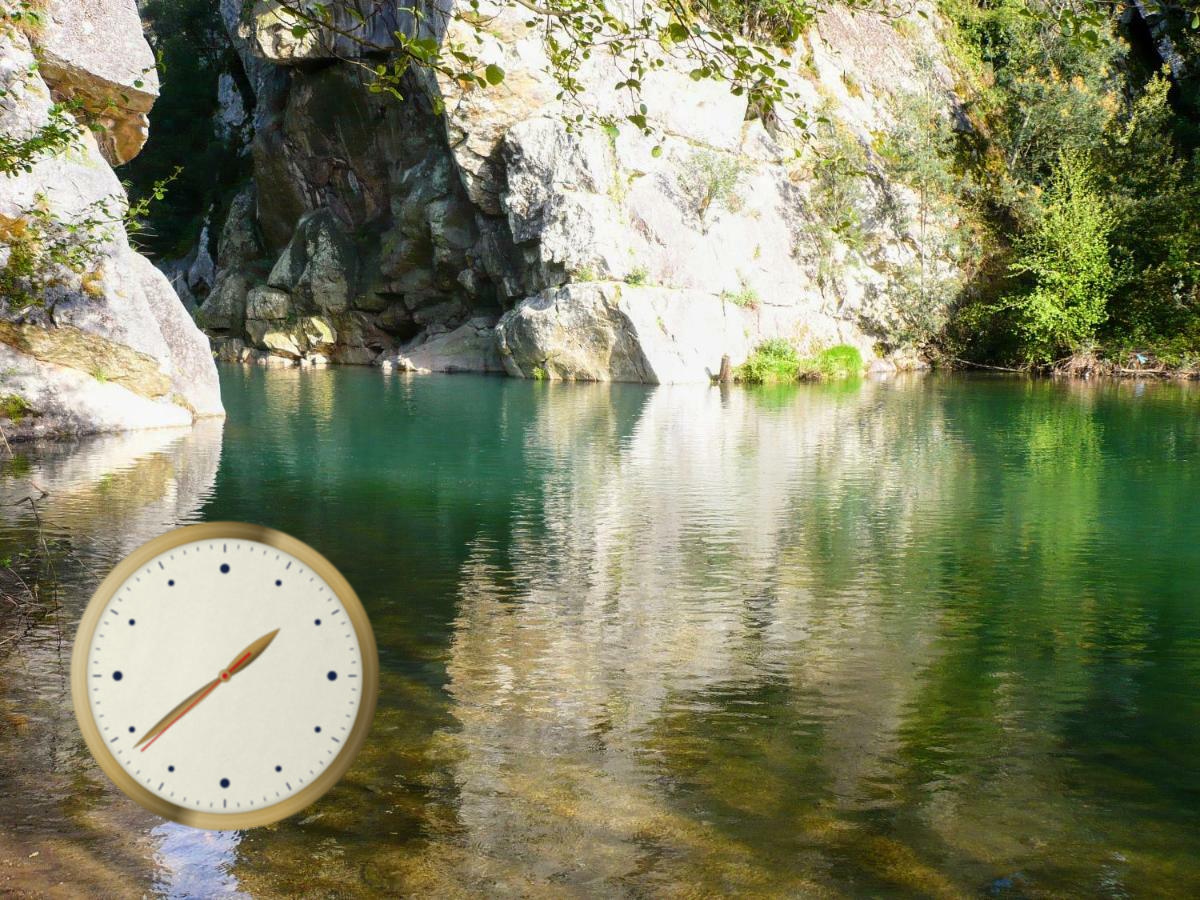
1:38:38
